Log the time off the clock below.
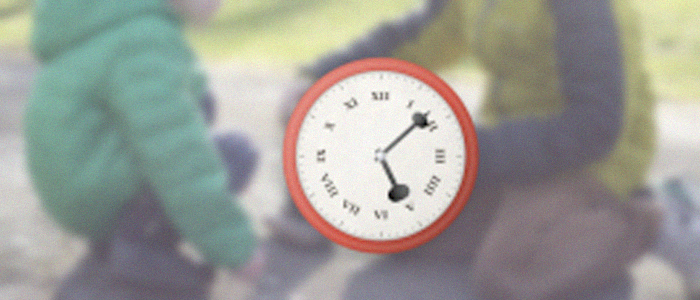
5:08
